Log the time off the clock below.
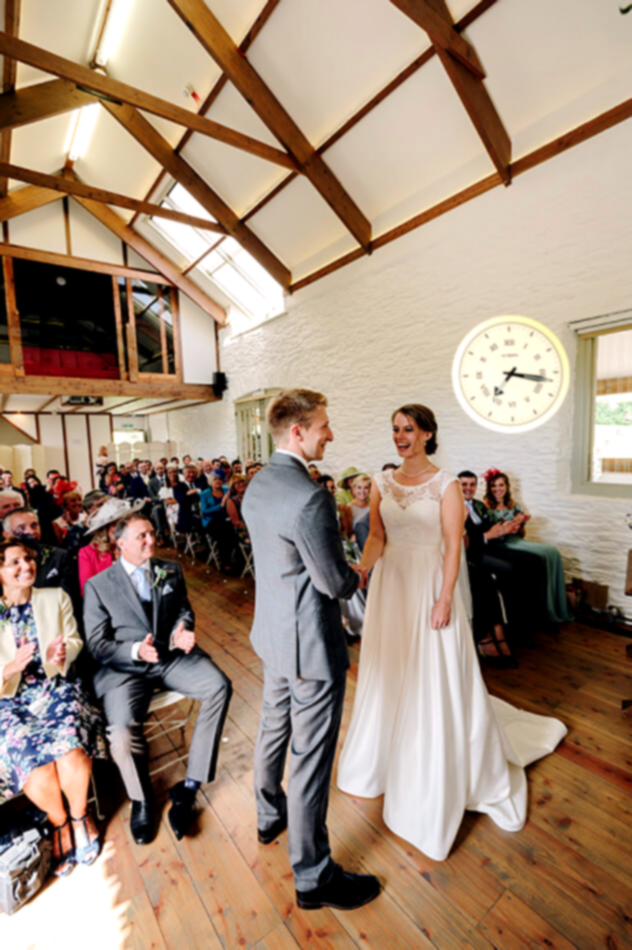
7:17
